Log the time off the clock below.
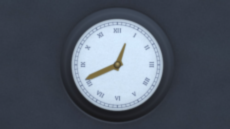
12:41
